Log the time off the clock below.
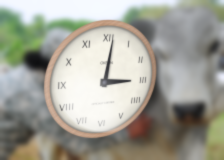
3:01
